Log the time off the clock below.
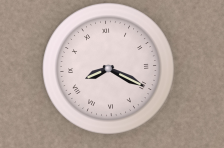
8:20
